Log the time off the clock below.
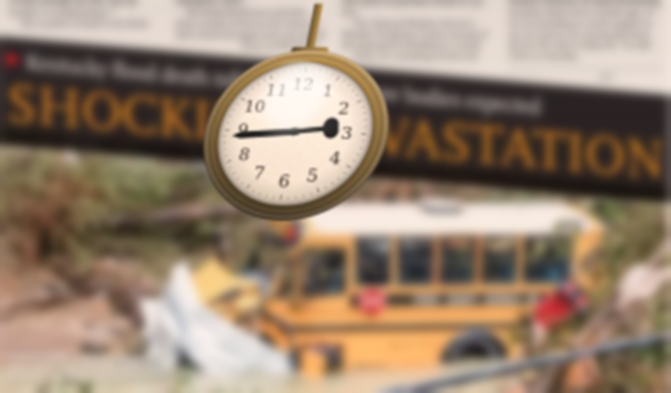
2:44
